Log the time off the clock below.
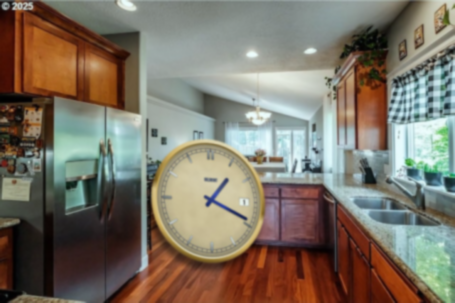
1:19
